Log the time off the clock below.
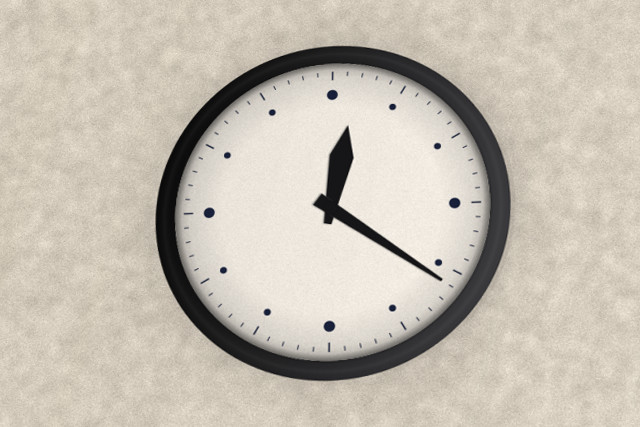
12:21
